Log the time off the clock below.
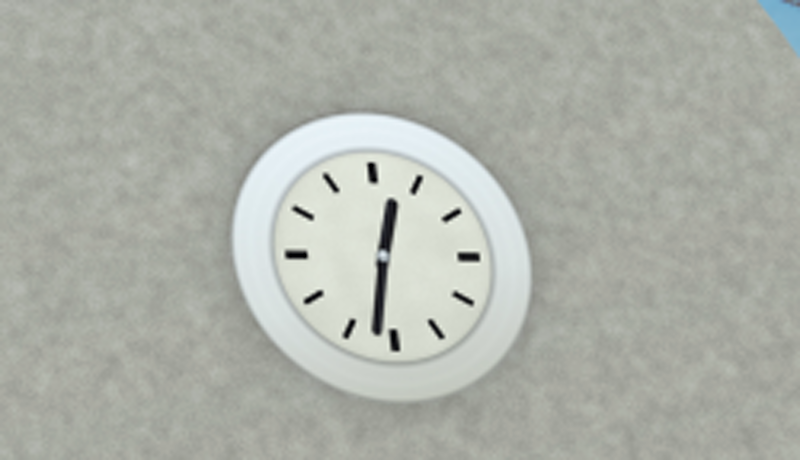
12:32
